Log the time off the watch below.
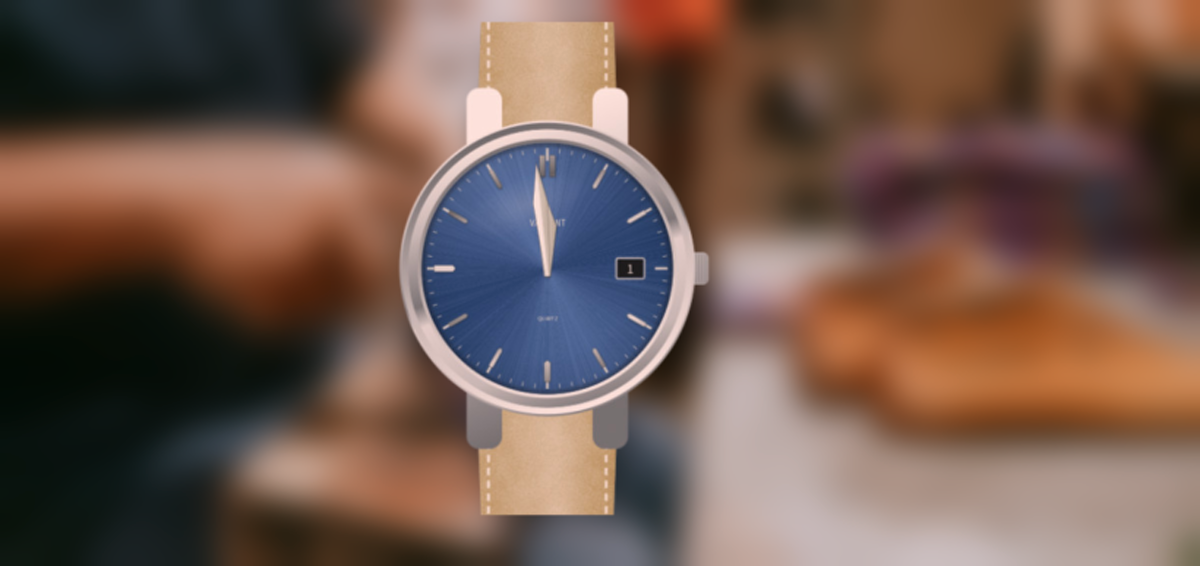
11:59
